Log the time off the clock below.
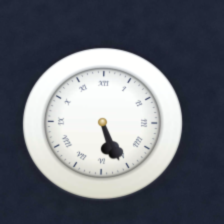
5:26
